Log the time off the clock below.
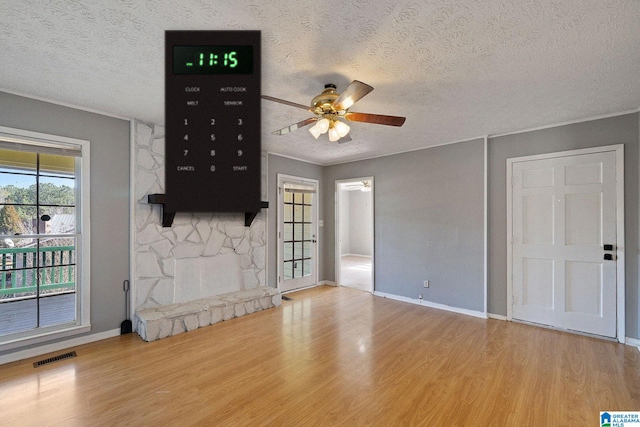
11:15
